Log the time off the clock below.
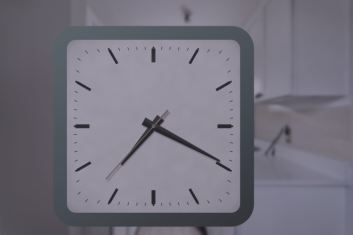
7:19:37
